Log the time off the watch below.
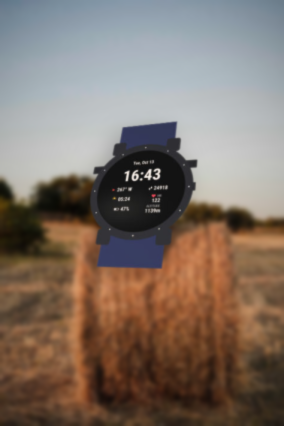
16:43
